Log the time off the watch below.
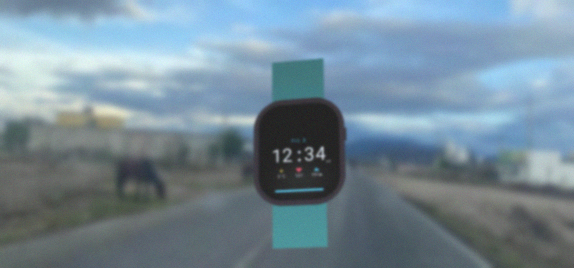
12:34
